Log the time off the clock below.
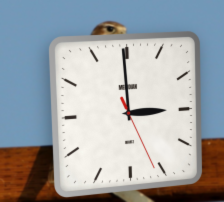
2:59:26
